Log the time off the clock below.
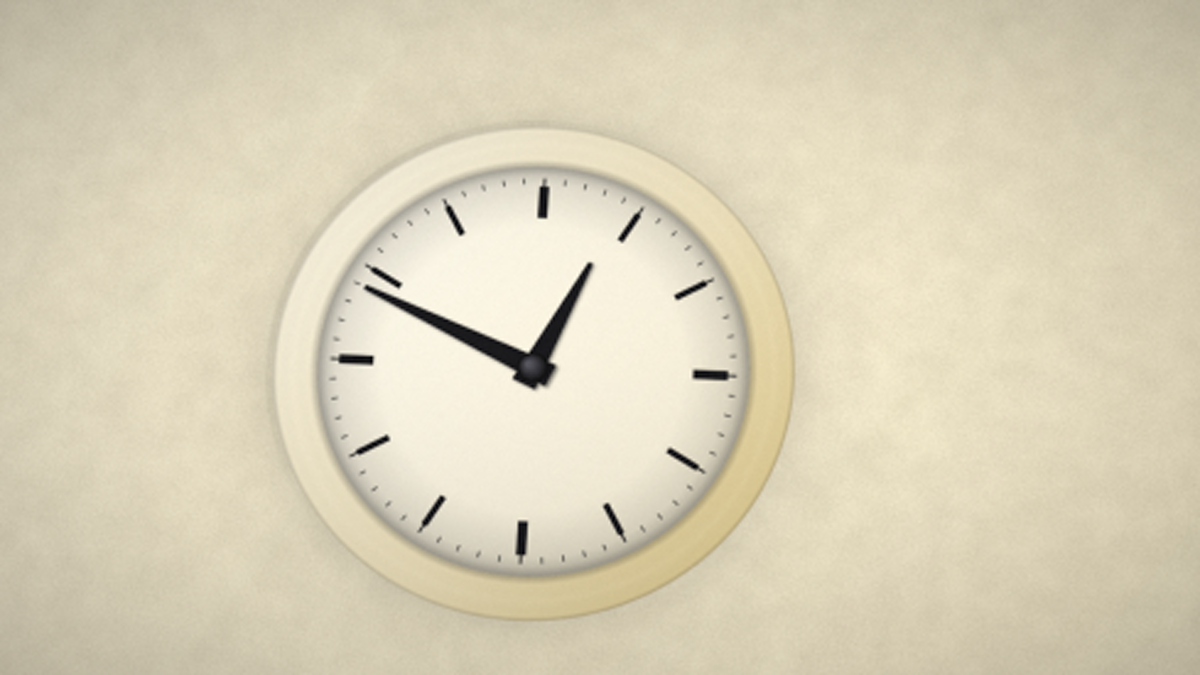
12:49
